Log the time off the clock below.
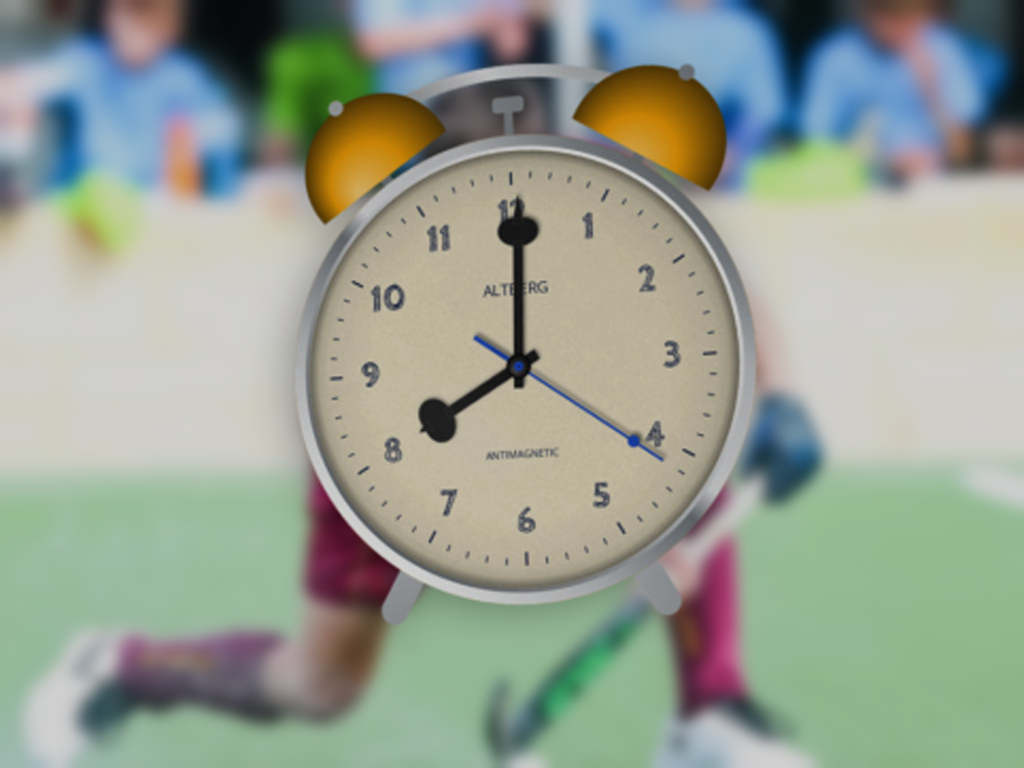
8:00:21
